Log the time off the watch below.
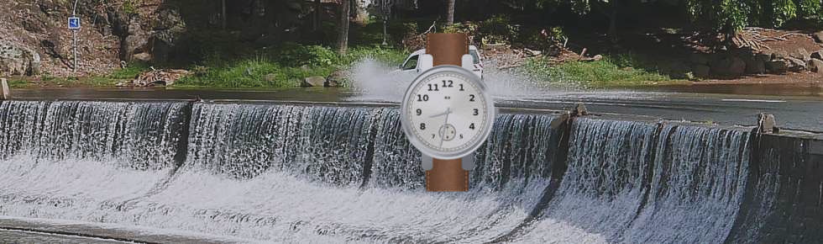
8:32
